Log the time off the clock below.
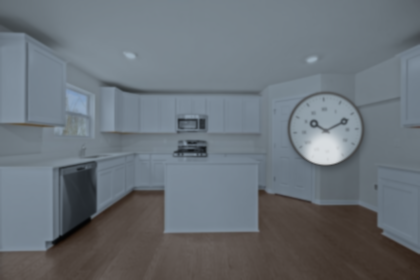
10:11
